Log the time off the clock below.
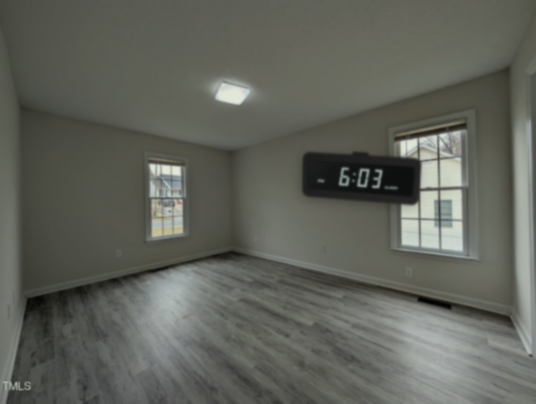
6:03
